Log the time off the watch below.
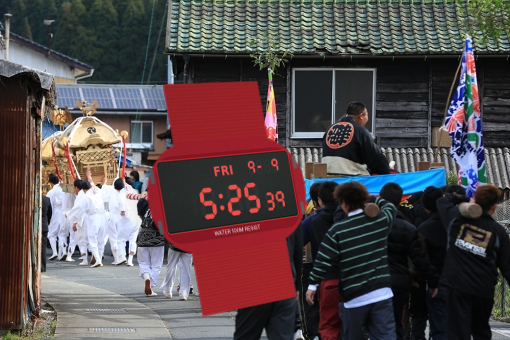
5:25:39
